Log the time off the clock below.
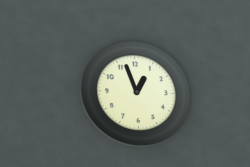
12:57
